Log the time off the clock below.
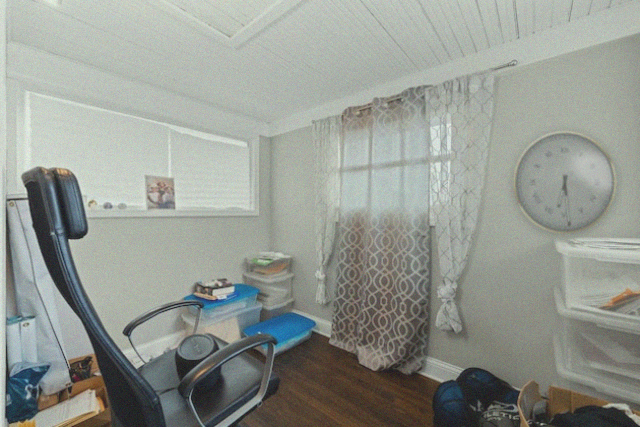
6:29
